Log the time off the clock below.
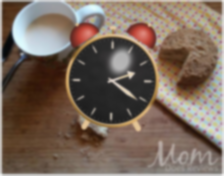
2:21
